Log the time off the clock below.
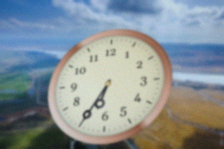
6:35
